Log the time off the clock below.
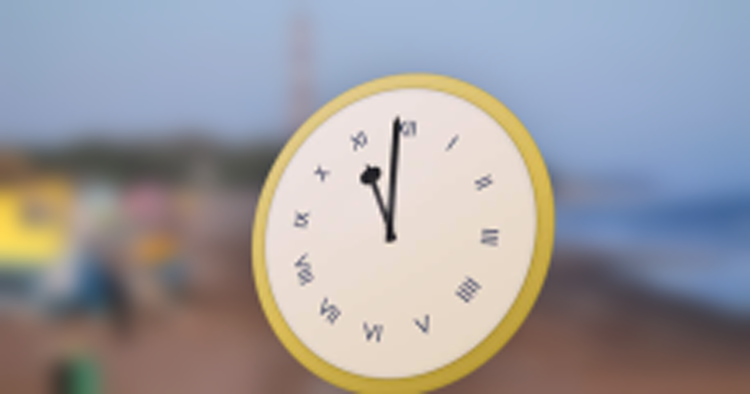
10:59
